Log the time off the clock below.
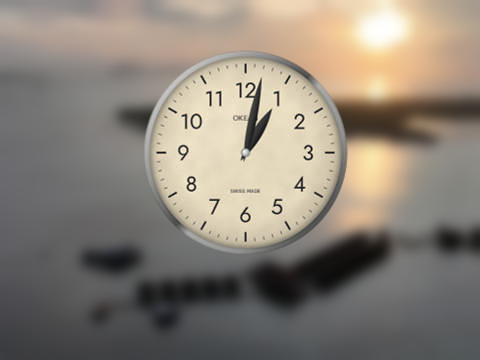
1:02
